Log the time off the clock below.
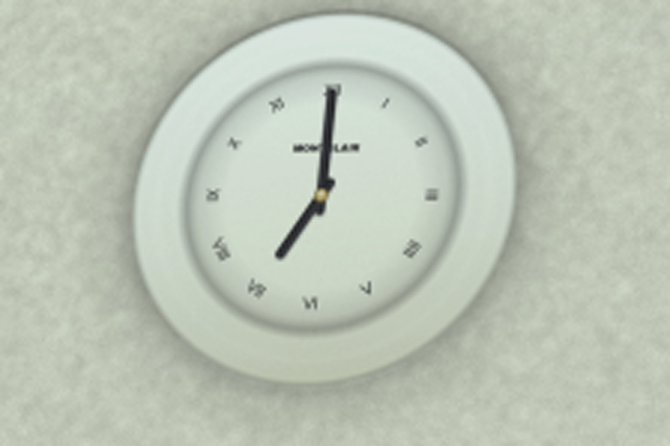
7:00
